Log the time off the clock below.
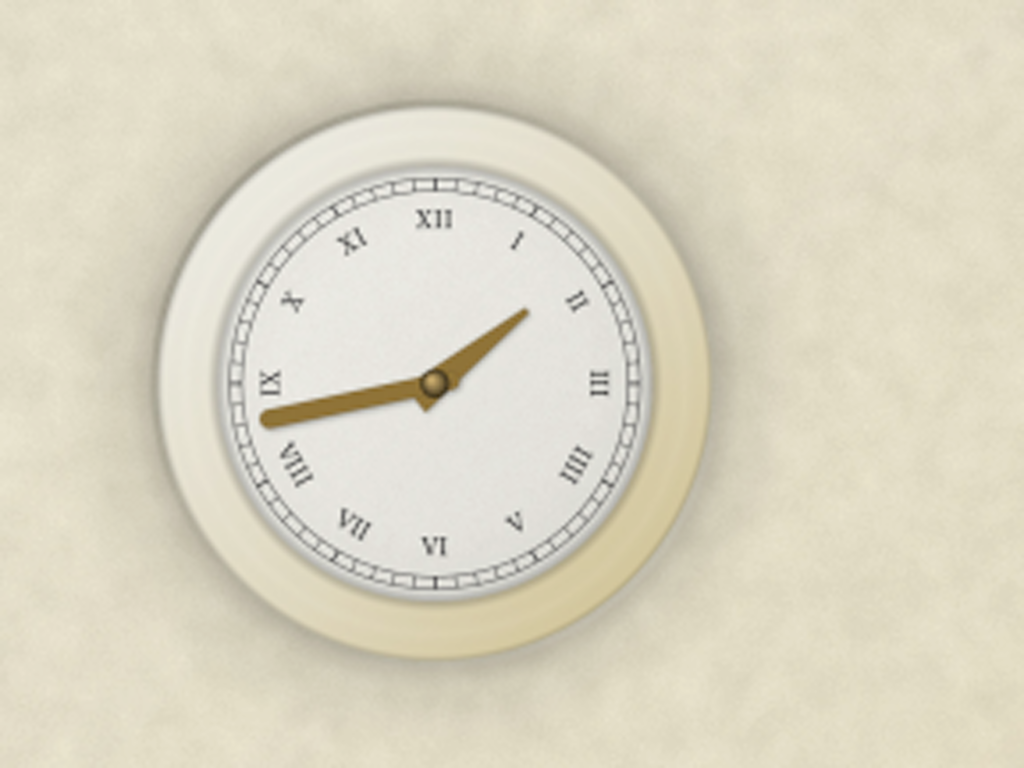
1:43
